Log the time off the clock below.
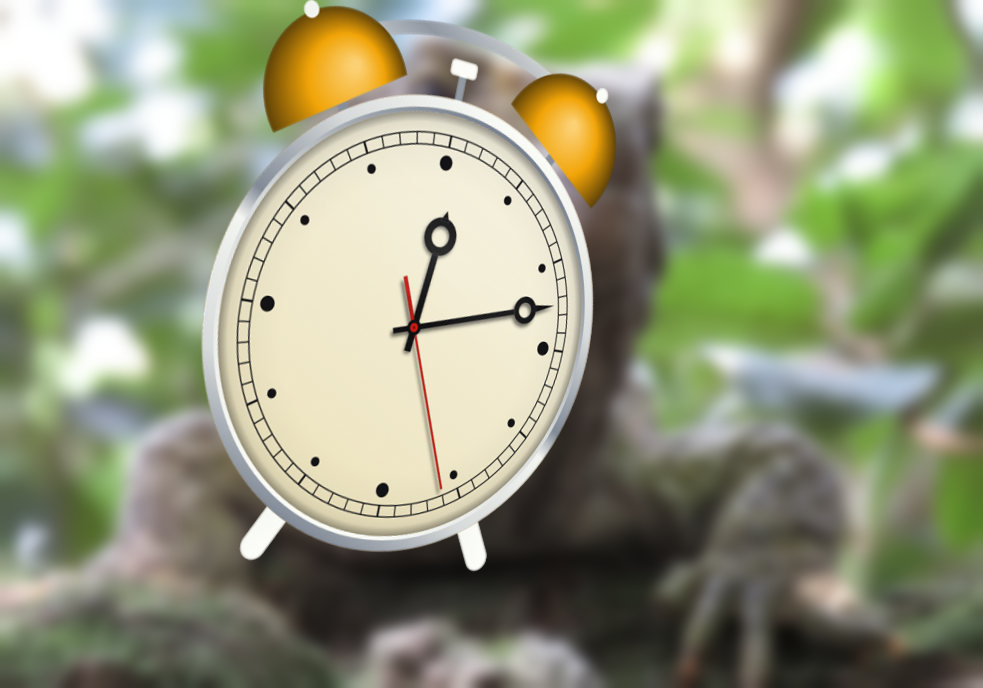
12:12:26
